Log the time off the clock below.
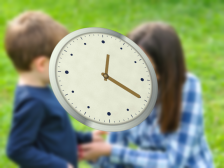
12:20
